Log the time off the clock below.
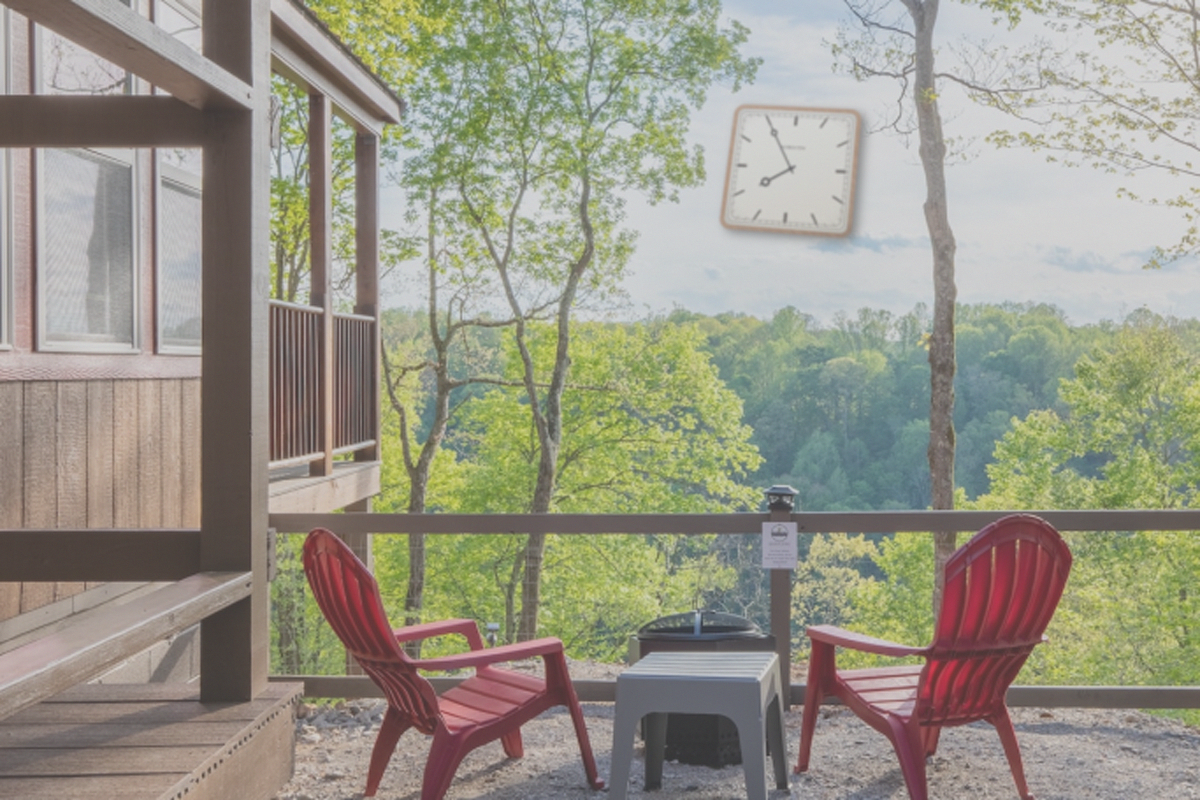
7:55
